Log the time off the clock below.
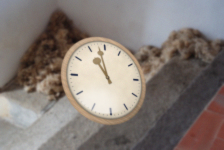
10:58
